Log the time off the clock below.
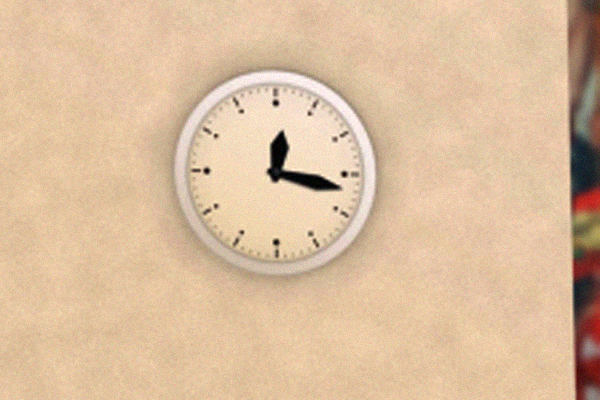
12:17
